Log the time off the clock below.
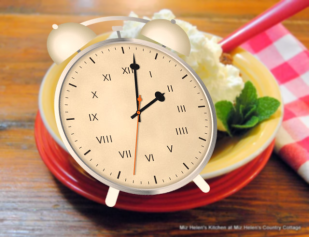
2:01:33
